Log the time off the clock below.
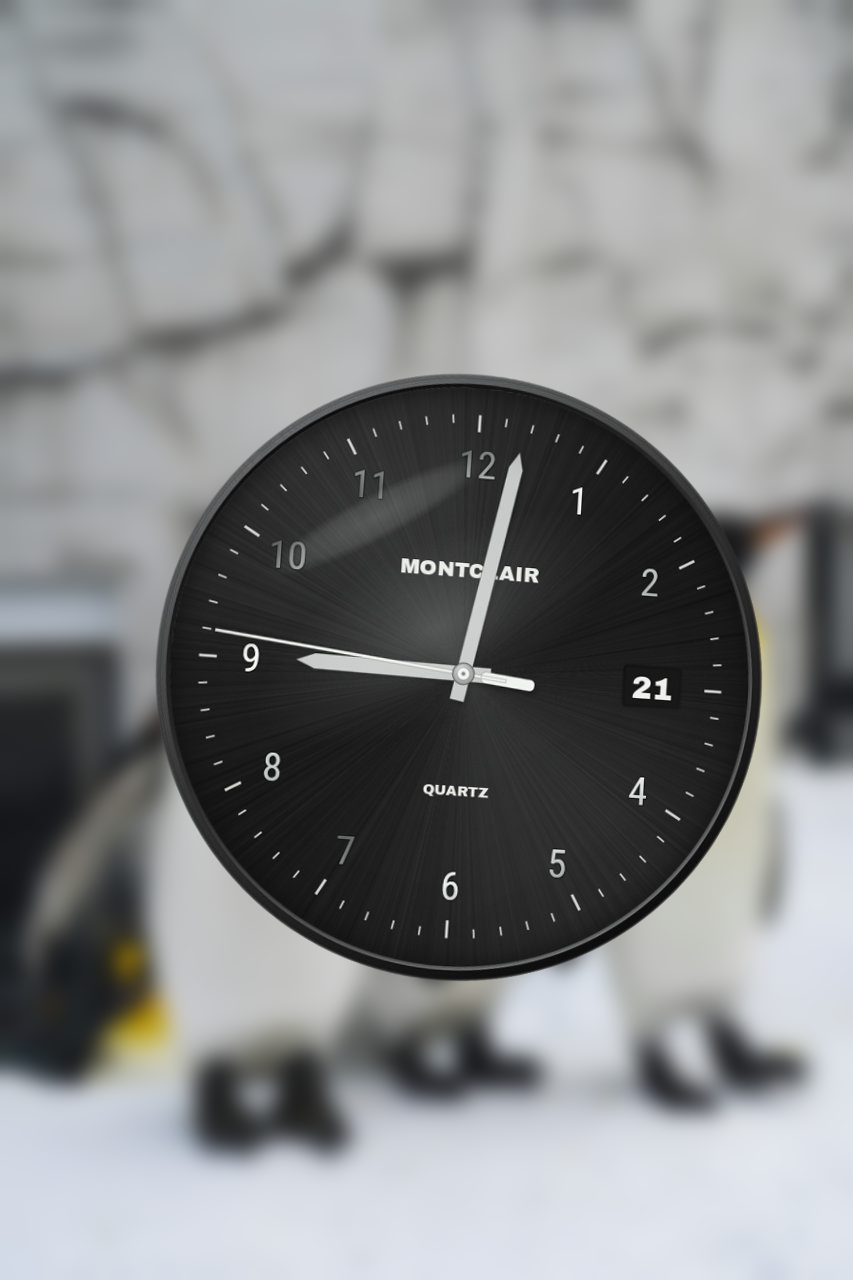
9:01:46
